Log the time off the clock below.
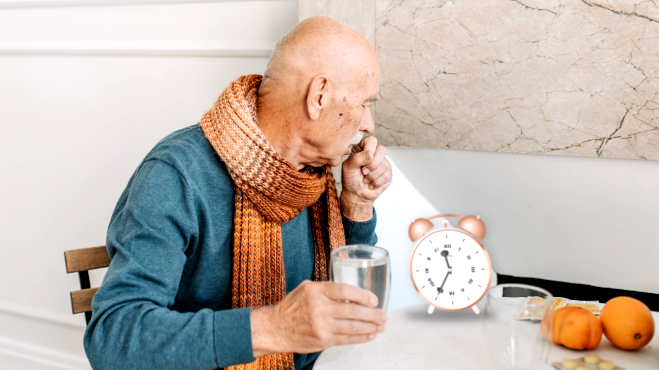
11:35
